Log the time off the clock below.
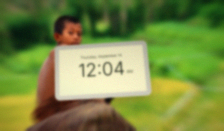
12:04
